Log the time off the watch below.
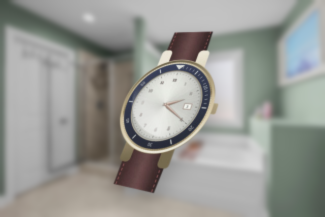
2:20
